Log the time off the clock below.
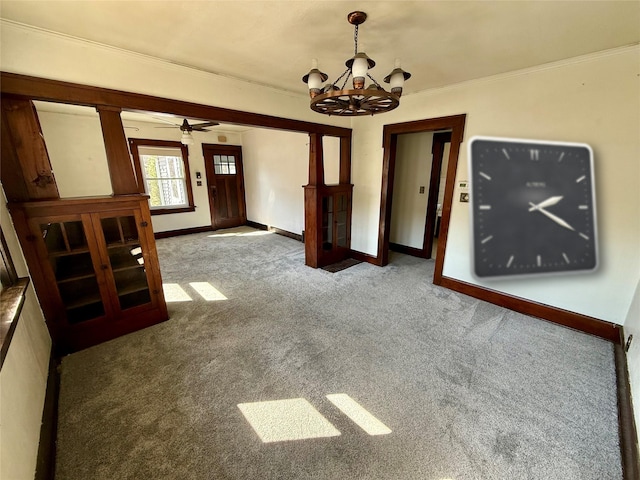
2:20
